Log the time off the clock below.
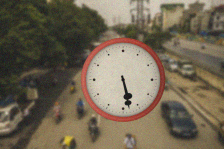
5:28
